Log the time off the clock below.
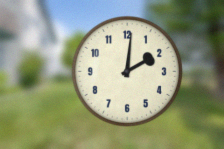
2:01
